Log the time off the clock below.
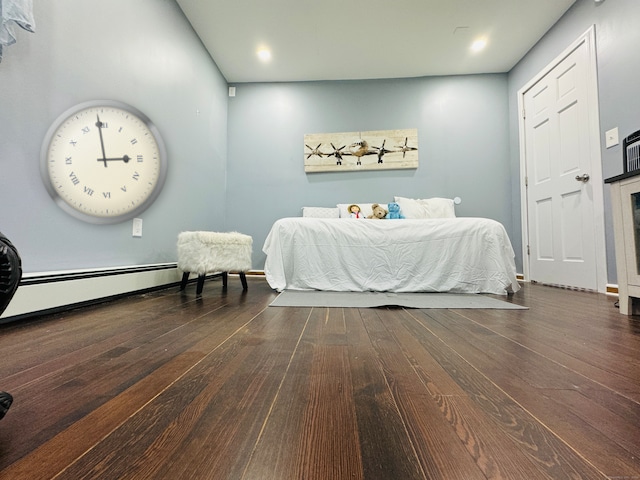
2:59
